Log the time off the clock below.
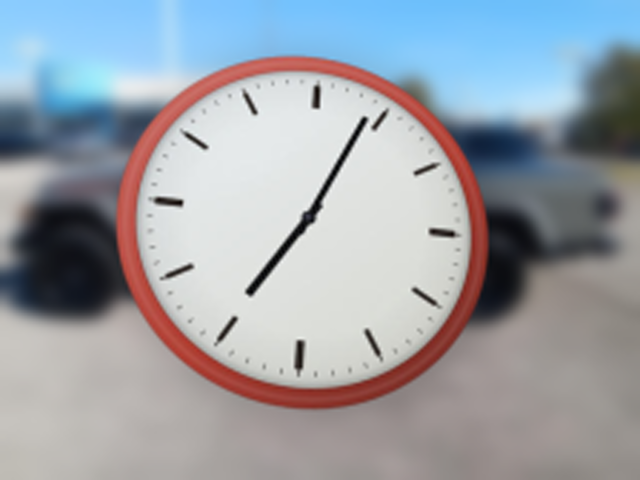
7:04
